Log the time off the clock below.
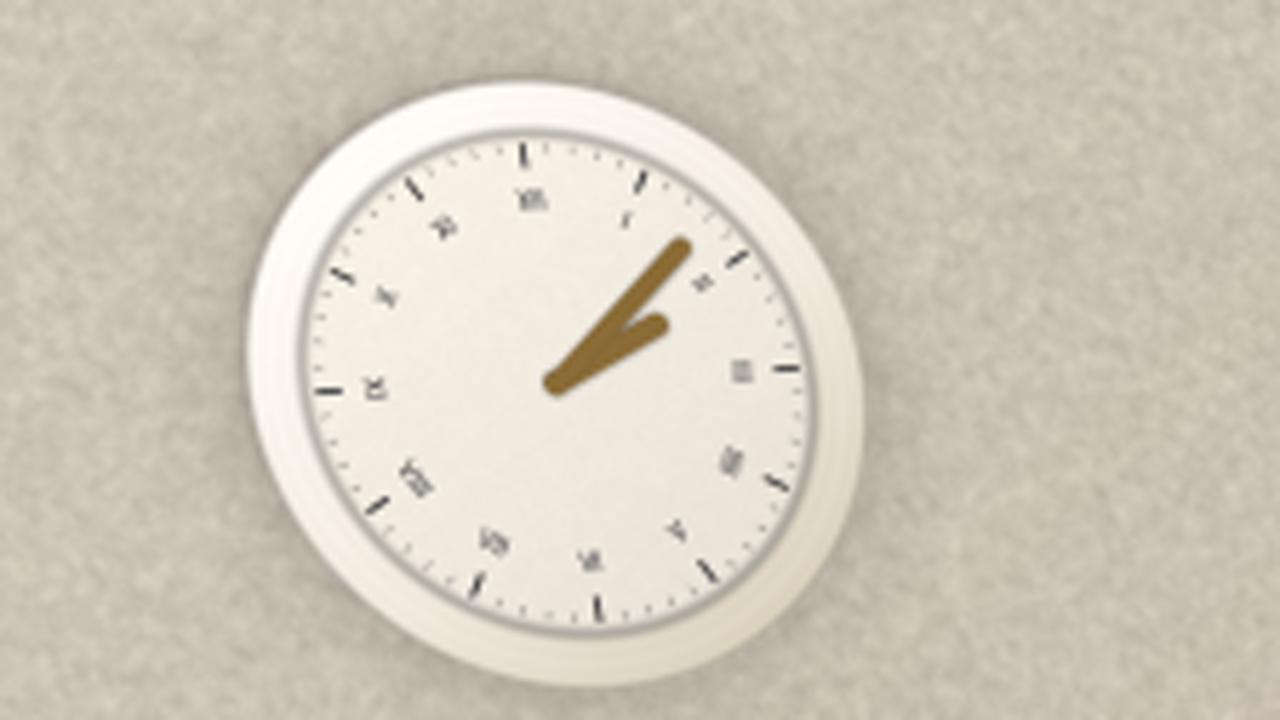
2:08
